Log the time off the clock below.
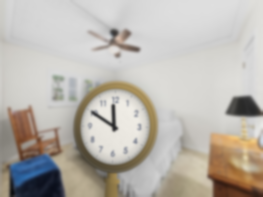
11:50
